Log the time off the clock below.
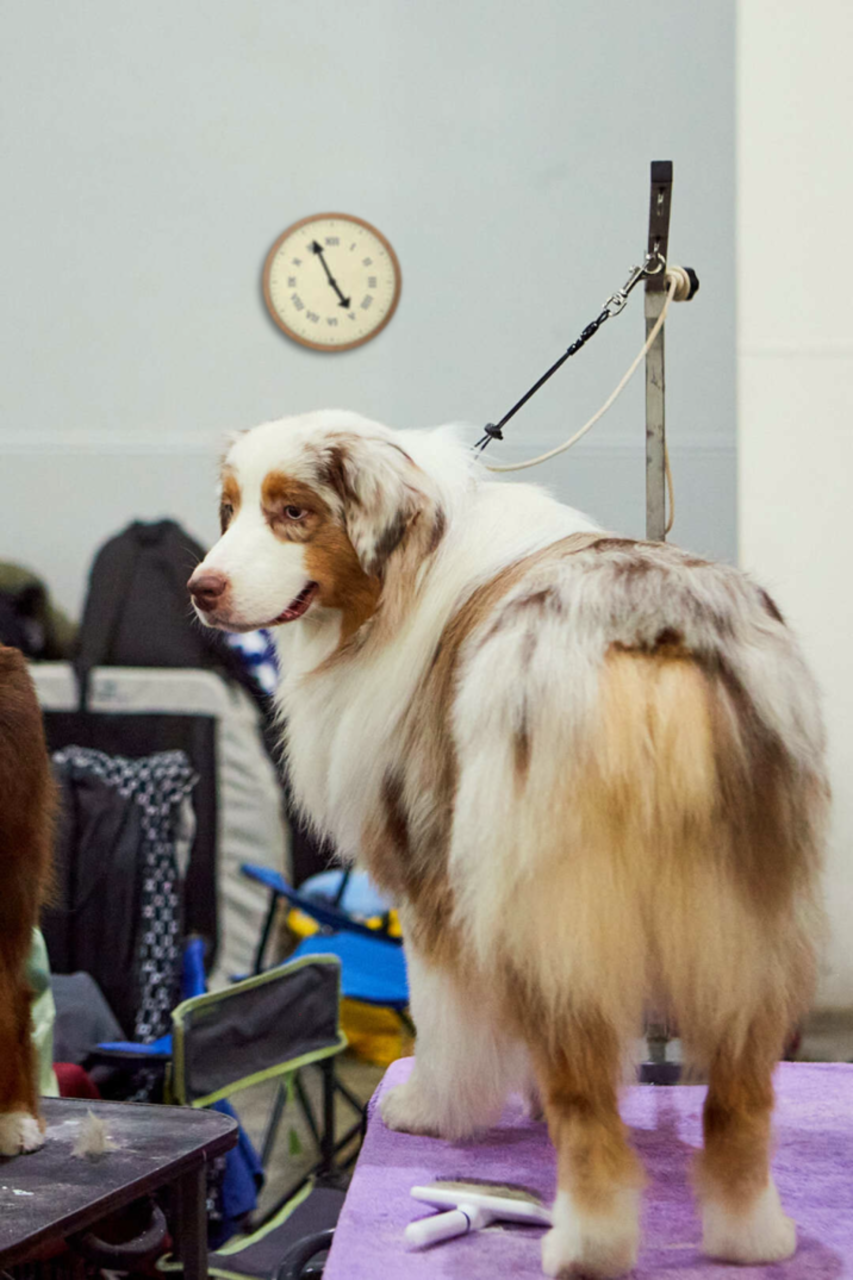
4:56
